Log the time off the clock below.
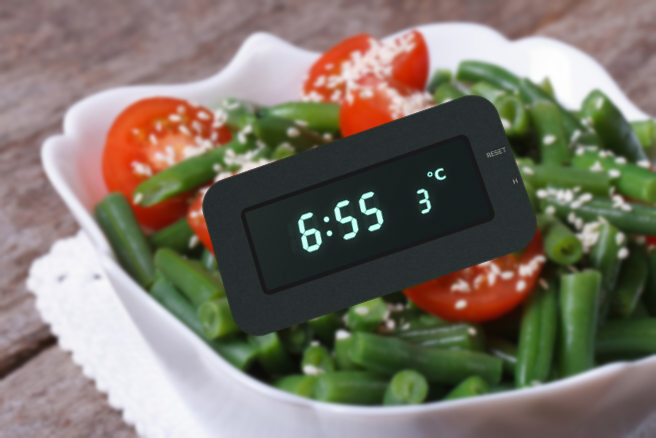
6:55
